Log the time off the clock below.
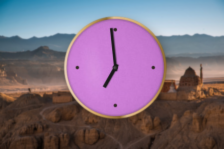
6:59
